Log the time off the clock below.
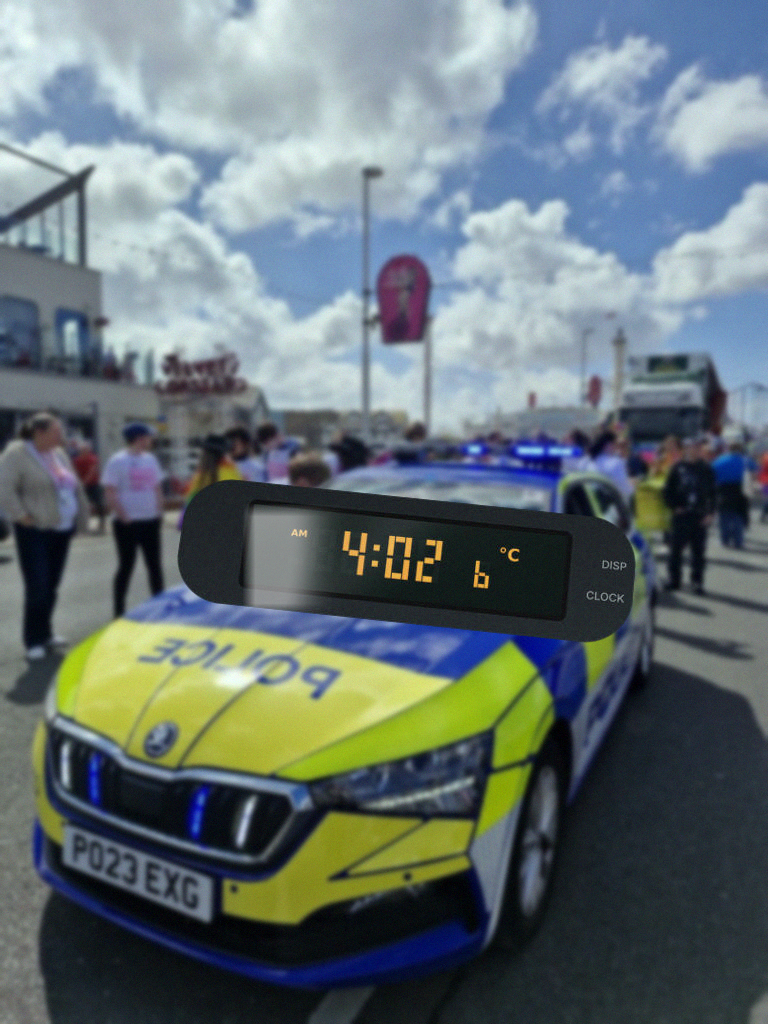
4:02
